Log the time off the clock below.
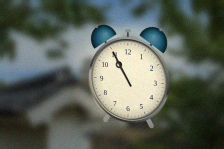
10:55
